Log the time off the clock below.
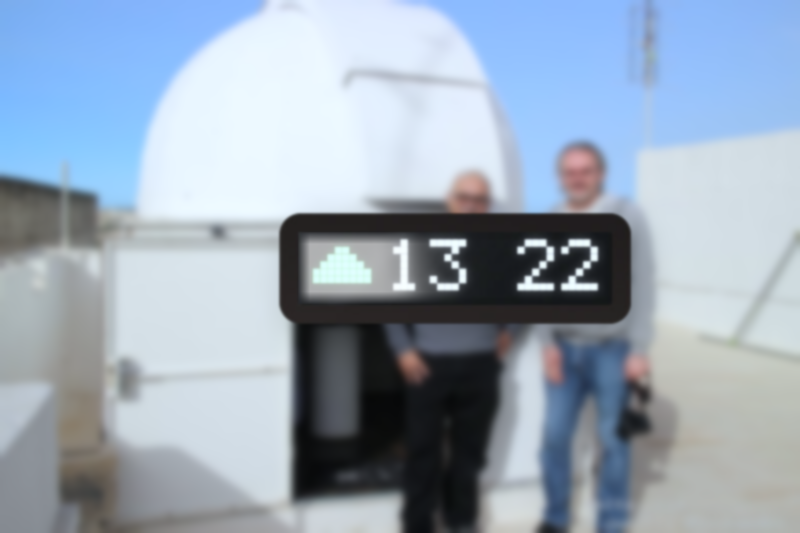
13:22
